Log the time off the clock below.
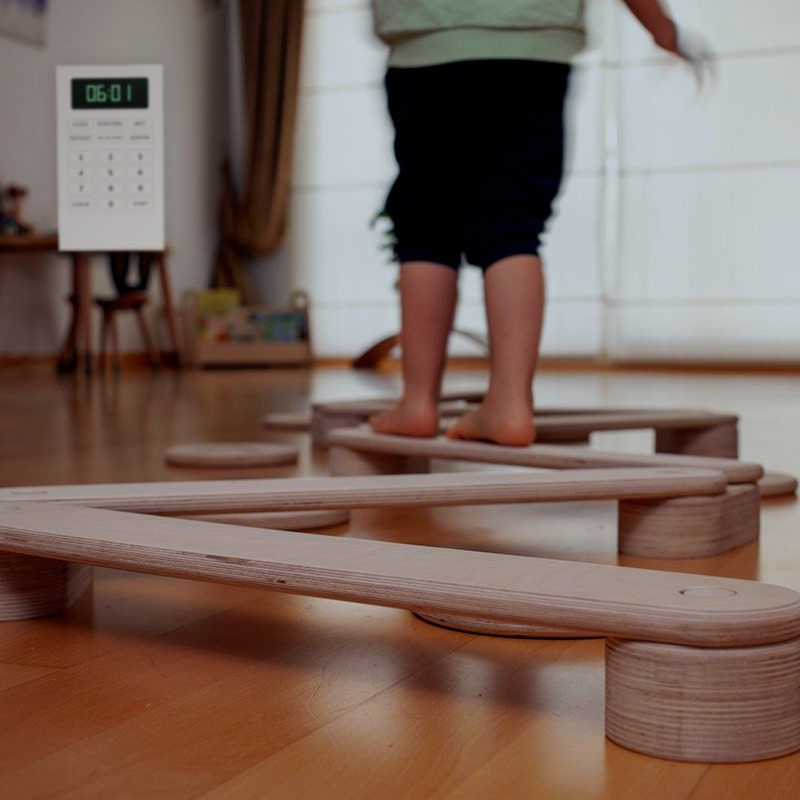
6:01
